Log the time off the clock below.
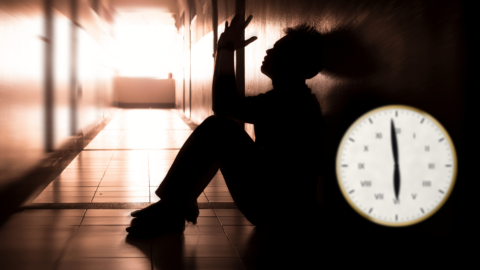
5:59
